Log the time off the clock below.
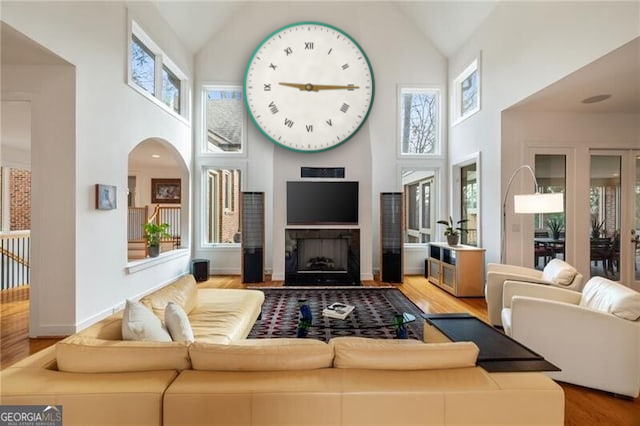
9:15
